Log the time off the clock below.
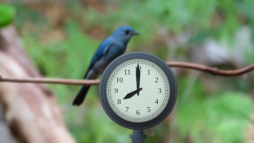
8:00
